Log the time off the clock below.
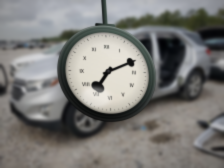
7:11
